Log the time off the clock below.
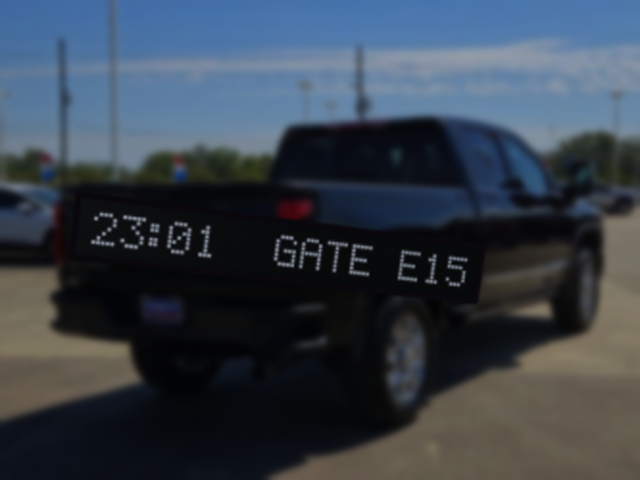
23:01
